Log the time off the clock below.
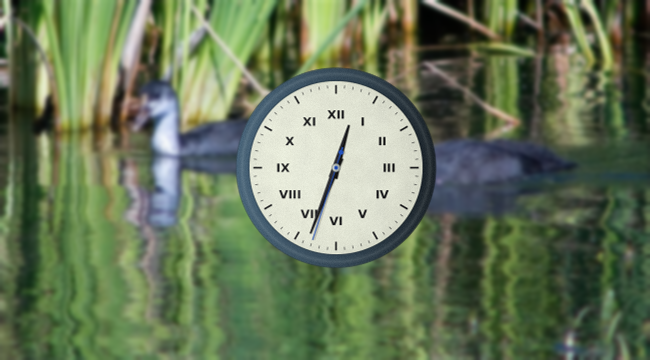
12:33:33
